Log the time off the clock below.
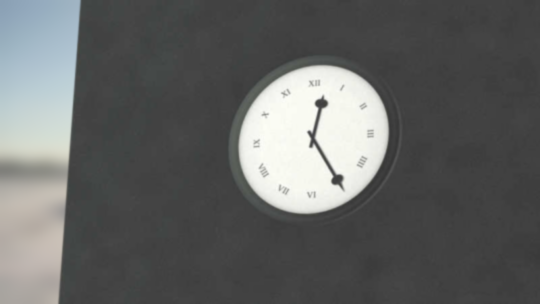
12:25
